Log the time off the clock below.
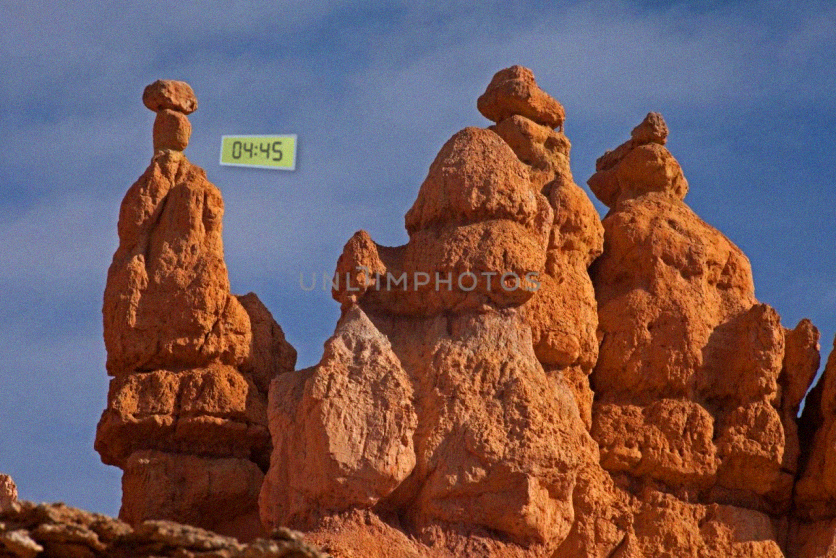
4:45
